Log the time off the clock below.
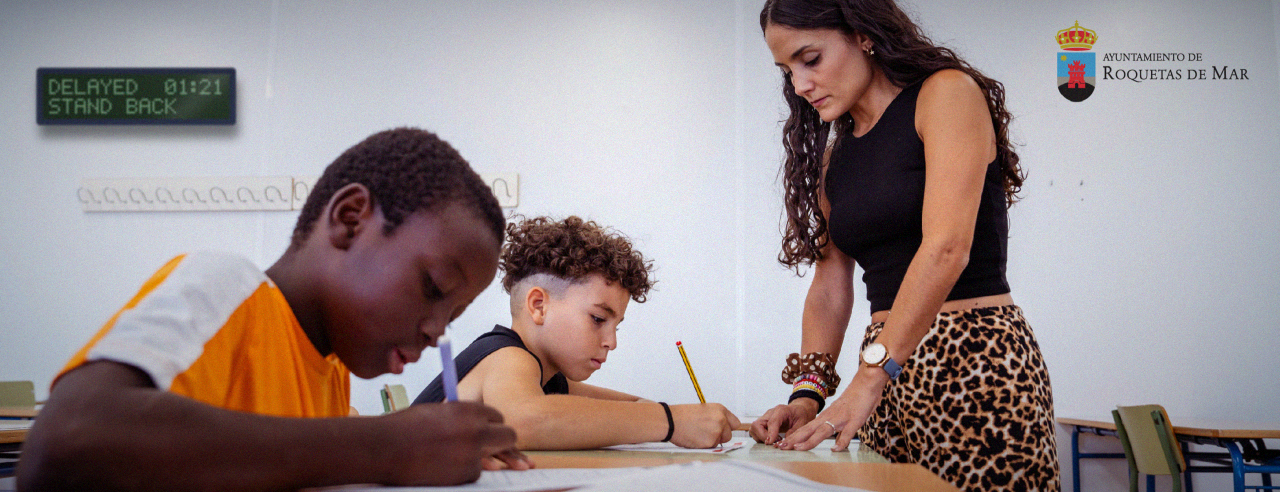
1:21
